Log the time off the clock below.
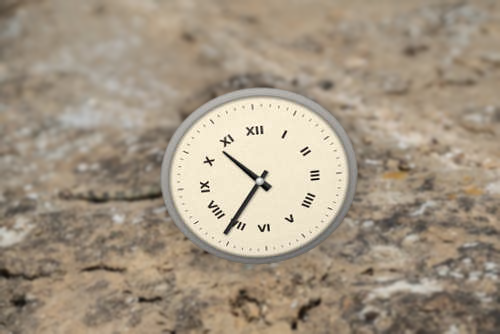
10:36
